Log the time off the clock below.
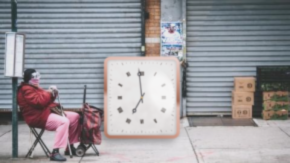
6:59
